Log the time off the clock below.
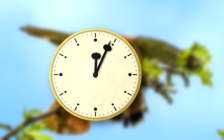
12:04
